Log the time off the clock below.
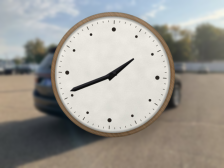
1:41
